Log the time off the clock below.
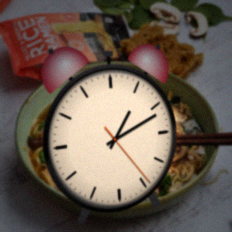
1:11:24
